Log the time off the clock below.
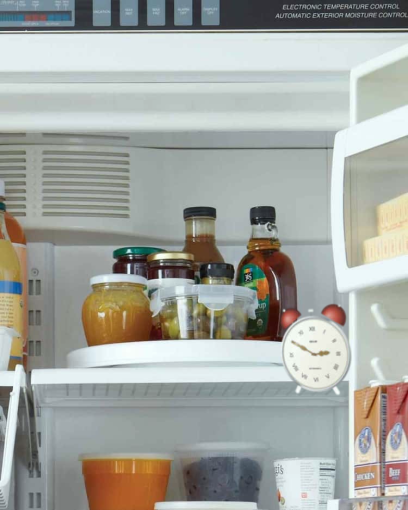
2:50
